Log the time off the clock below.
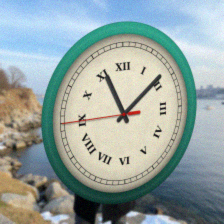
11:08:45
